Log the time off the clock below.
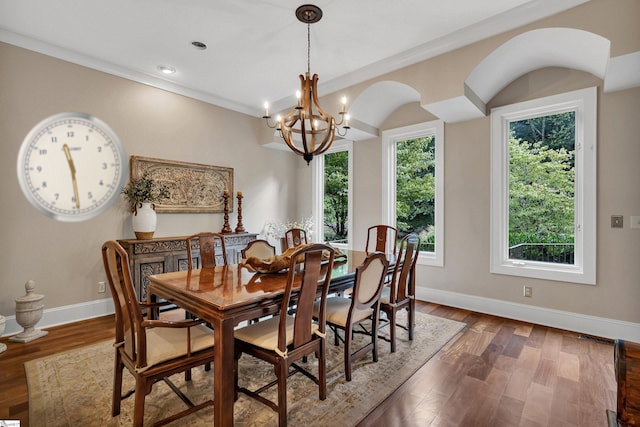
11:29
